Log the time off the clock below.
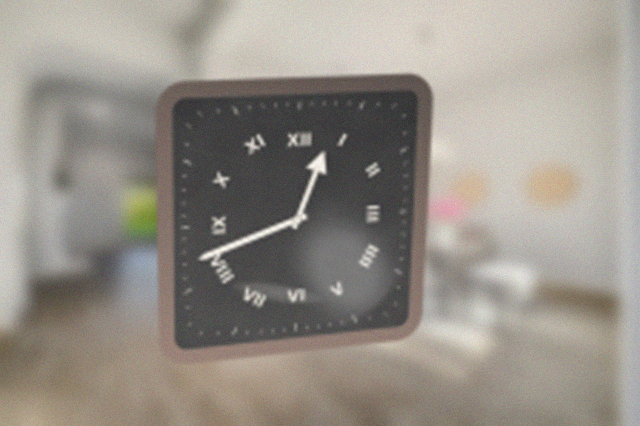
12:42
